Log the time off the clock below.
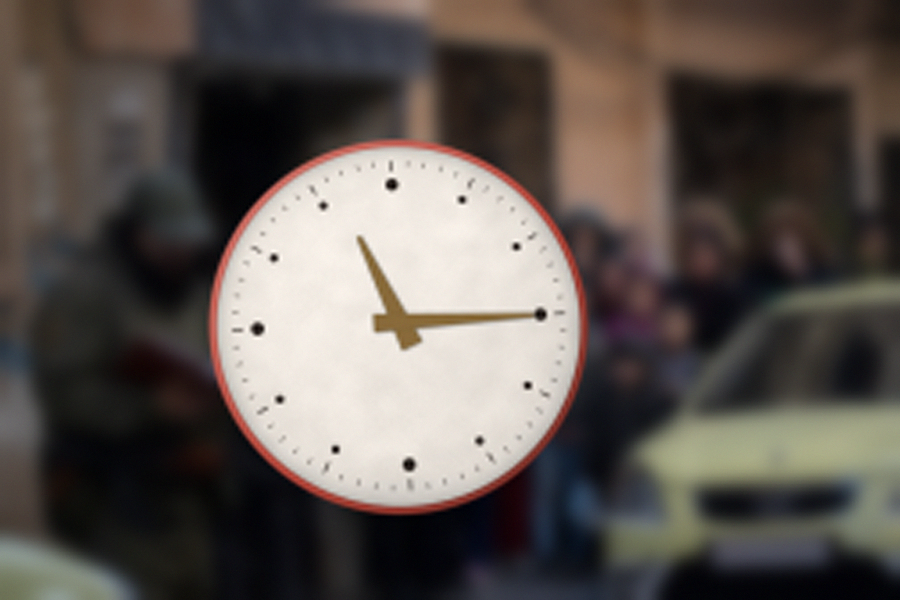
11:15
